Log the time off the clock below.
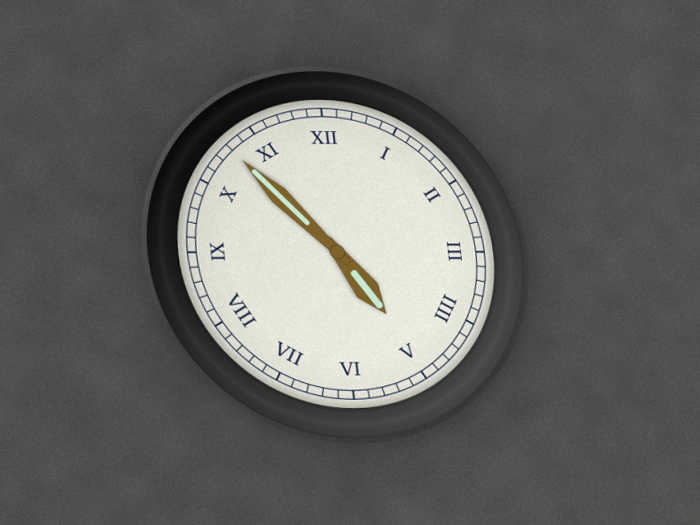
4:53
